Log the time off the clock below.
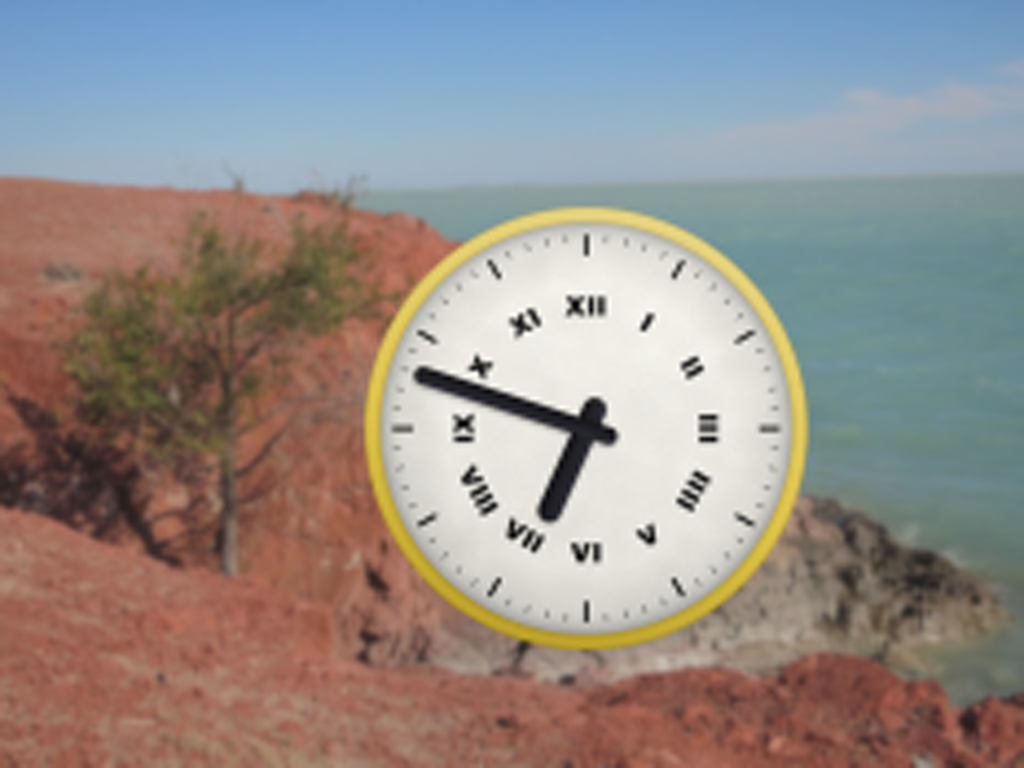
6:48
